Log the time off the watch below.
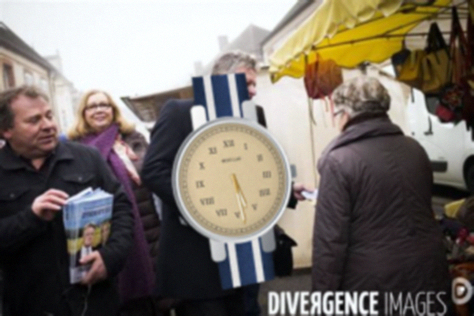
5:29
